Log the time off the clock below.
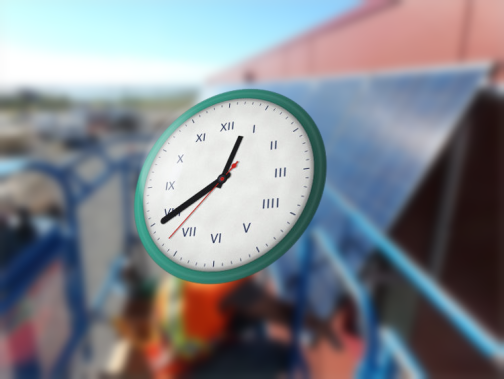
12:39:37
